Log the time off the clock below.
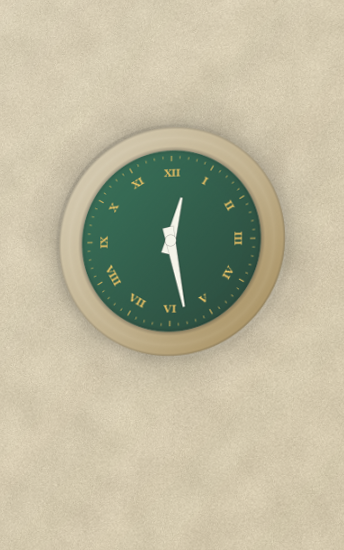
12:28
